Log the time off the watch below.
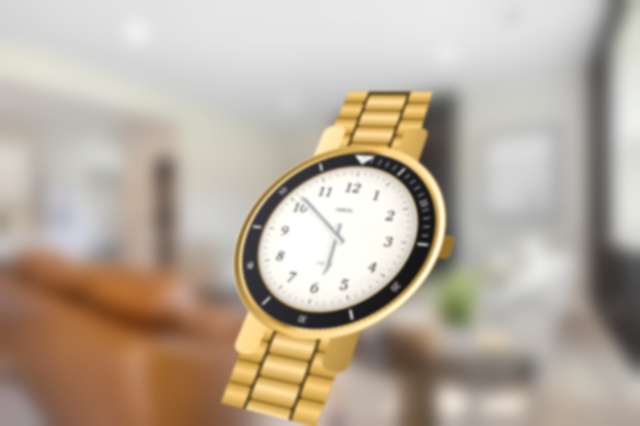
5:51
